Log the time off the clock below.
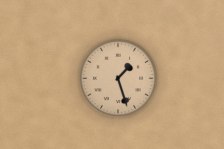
1:27
